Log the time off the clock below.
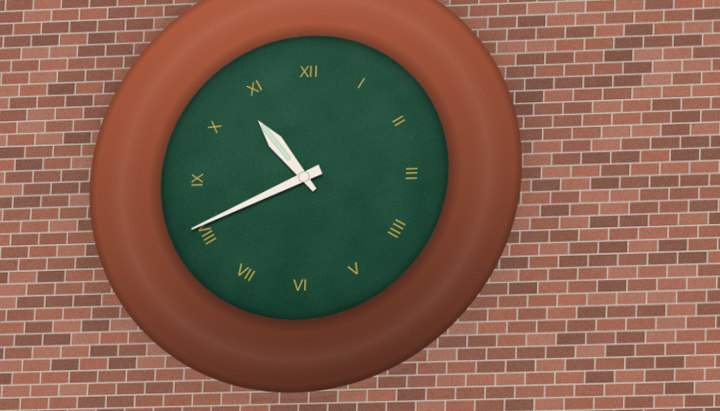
10:41
